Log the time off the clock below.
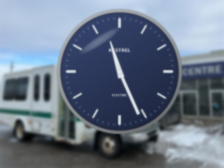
11:26
